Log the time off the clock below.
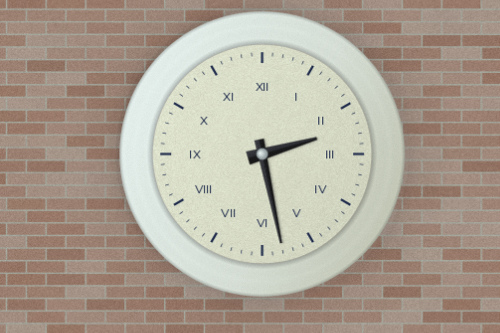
2:28
